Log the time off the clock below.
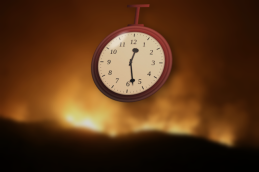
12:28
